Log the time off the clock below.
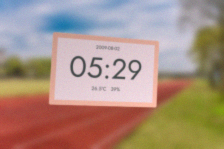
5:29
